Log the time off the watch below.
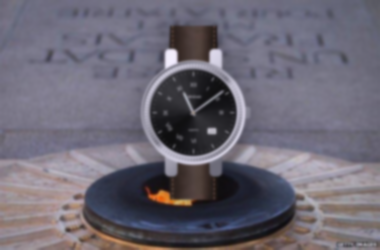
11:09
